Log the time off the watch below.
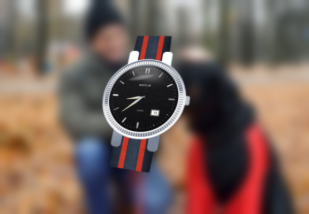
8:38
